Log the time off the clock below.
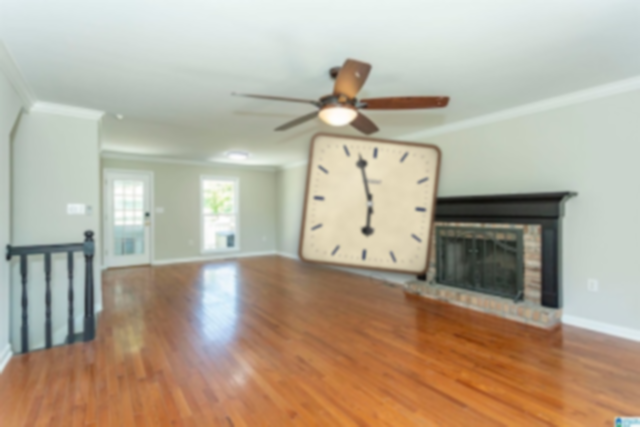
5:57
